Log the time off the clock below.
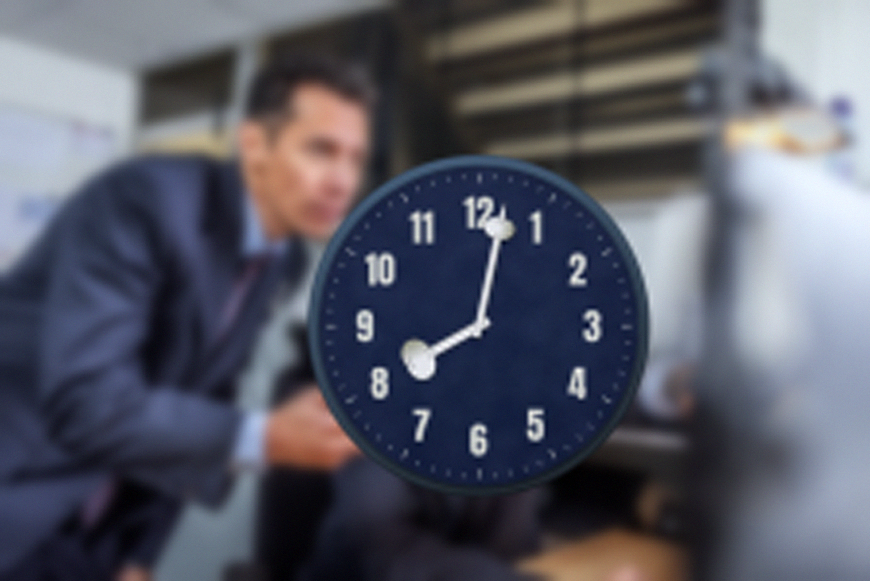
8:02
